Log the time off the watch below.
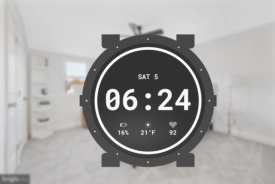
6:24
